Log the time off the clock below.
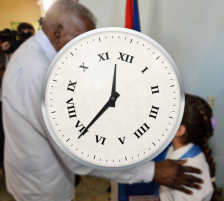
11:34
